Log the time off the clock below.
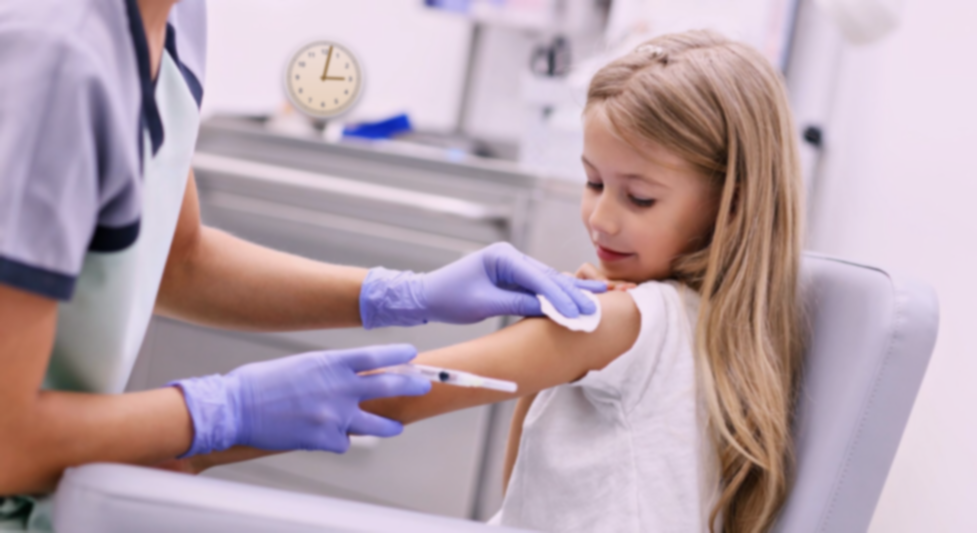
3:02
